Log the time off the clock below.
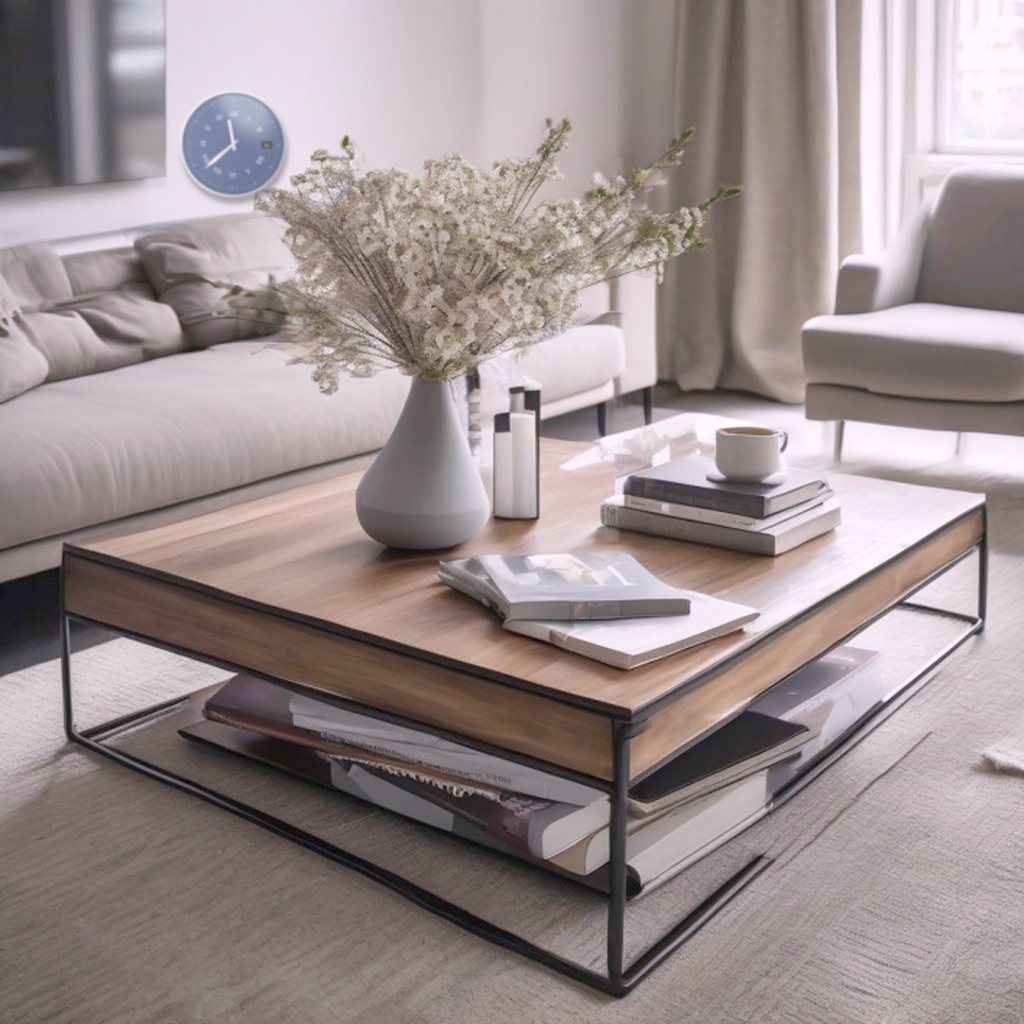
11:38
